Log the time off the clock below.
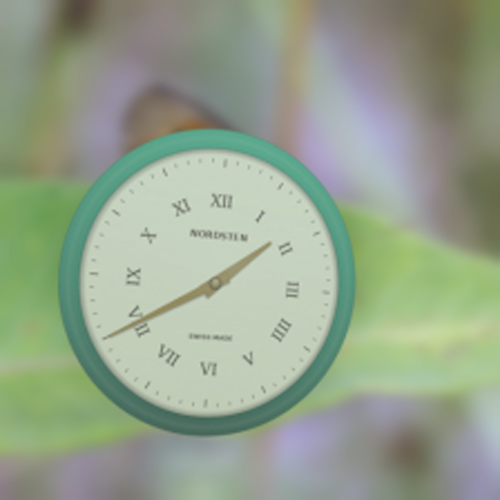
1:40
